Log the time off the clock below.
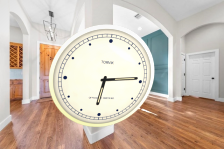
6:14
